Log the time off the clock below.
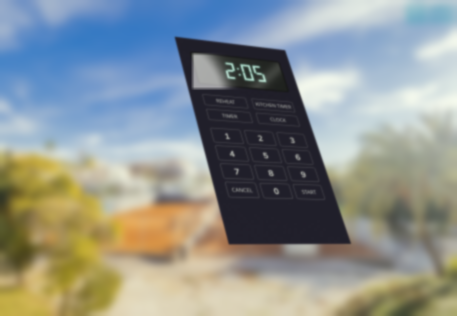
2:05
